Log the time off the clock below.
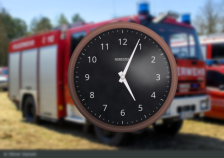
5:04
